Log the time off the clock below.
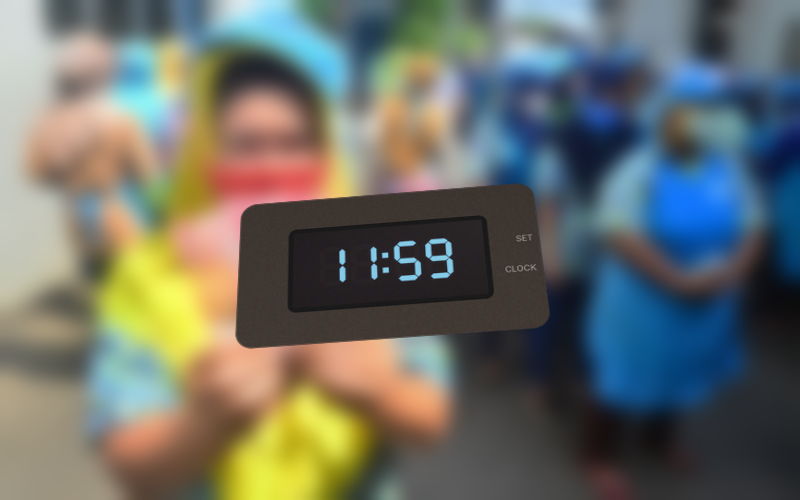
11:59
